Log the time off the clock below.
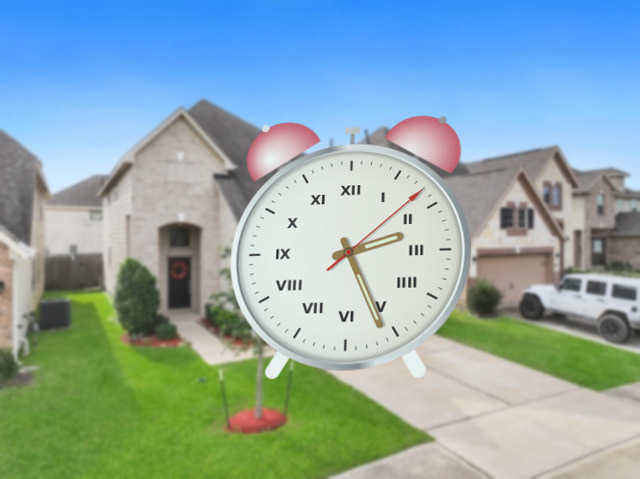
2:26:08
